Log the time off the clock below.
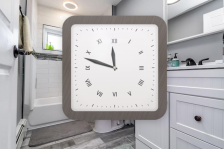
11:48
